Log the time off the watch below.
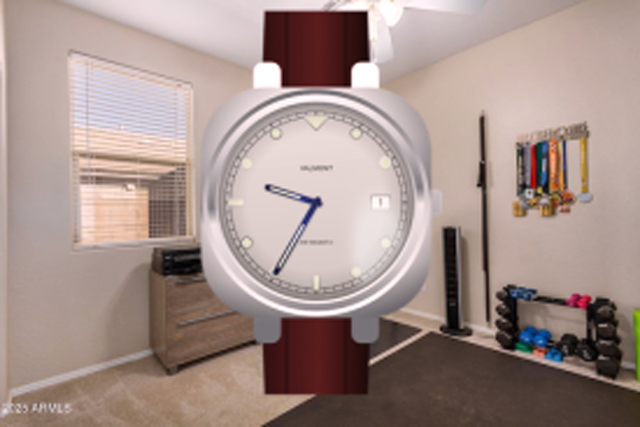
9:35
